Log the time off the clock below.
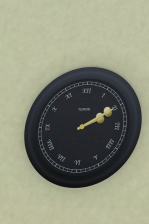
2:10
